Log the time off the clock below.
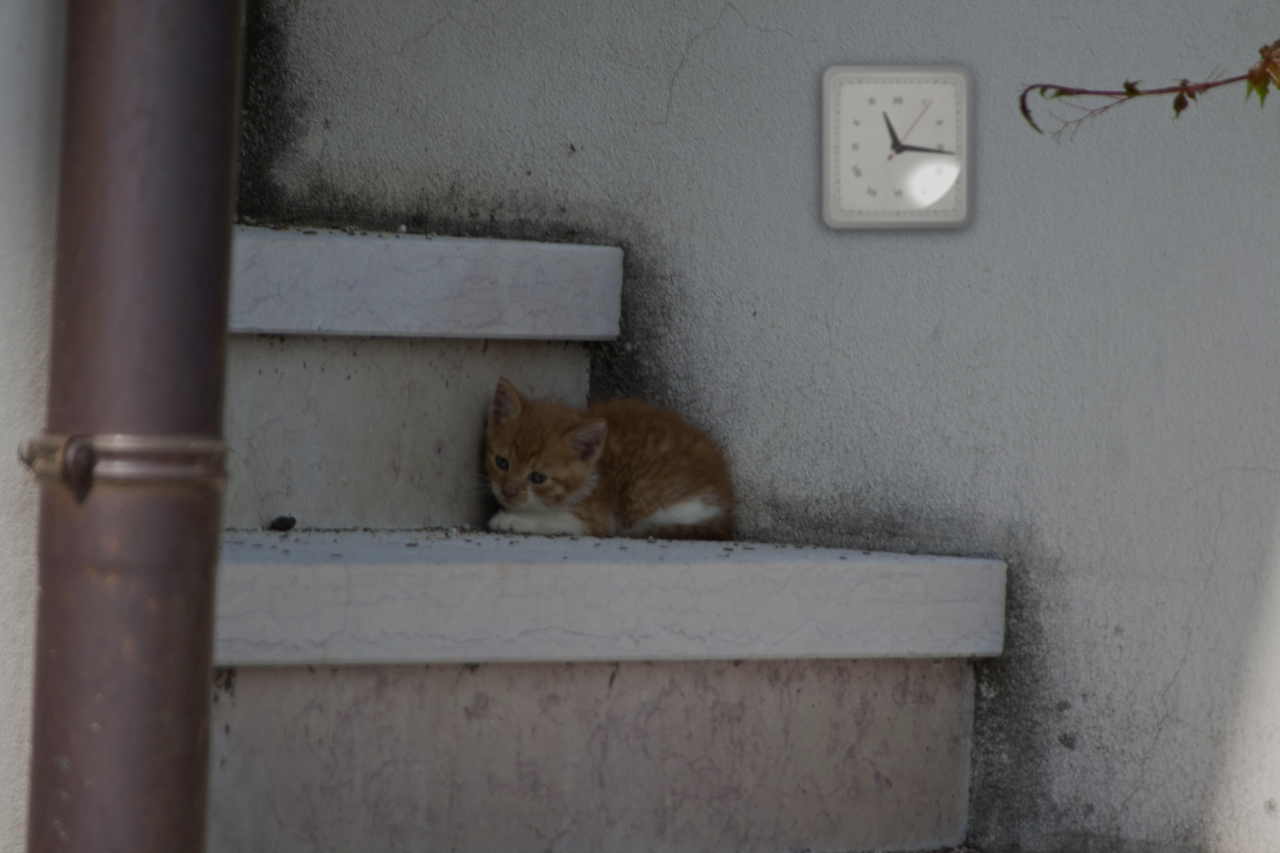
11:16:06
